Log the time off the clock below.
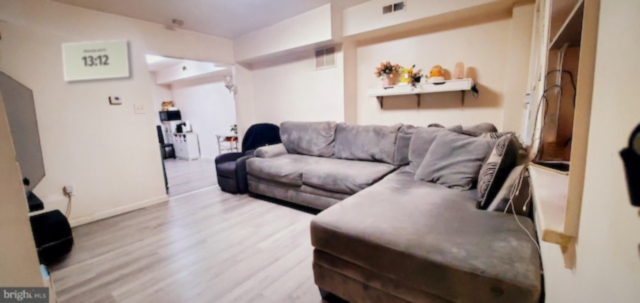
13:12
